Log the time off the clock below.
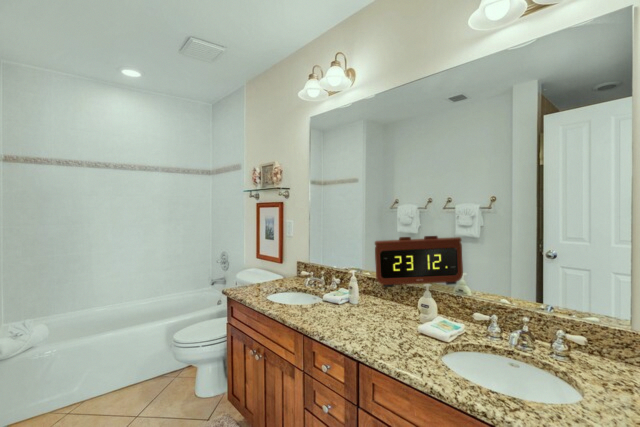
23:12
